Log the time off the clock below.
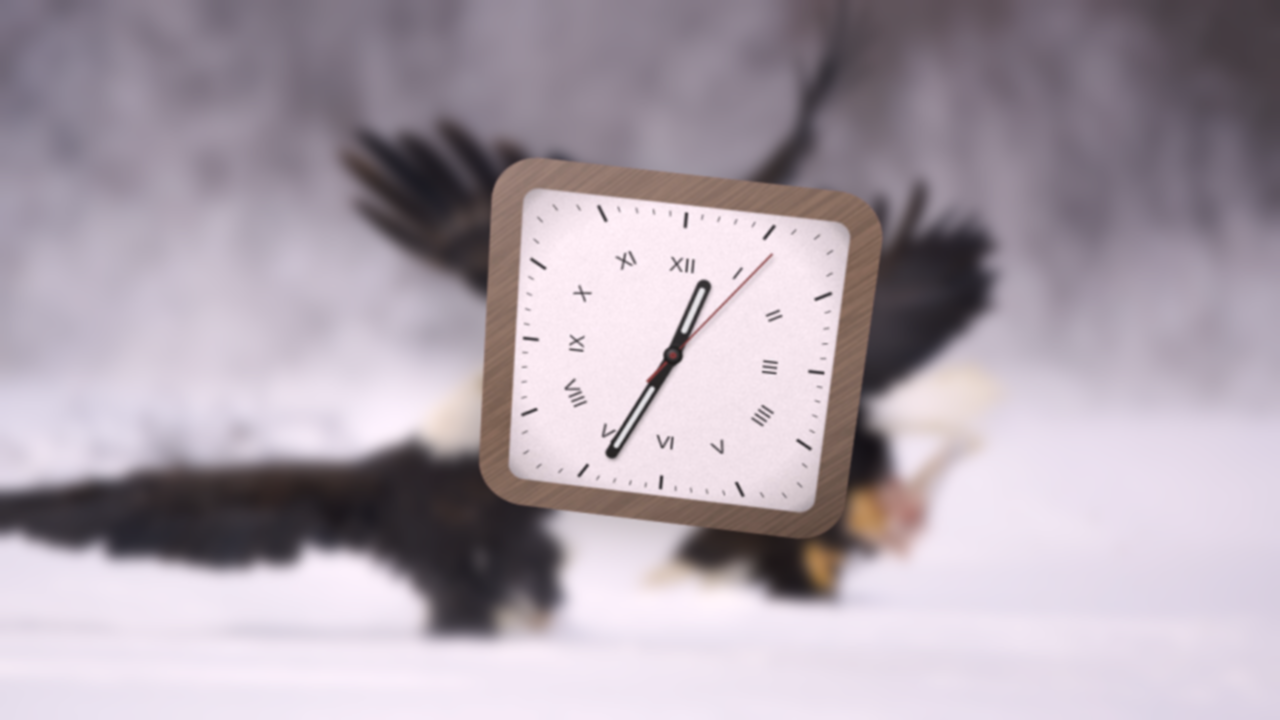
12:34:06
